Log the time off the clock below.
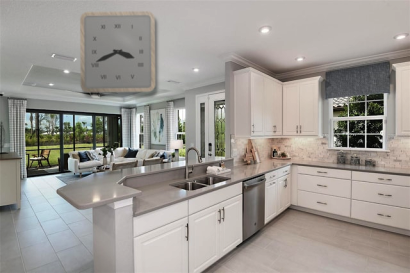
3:41
